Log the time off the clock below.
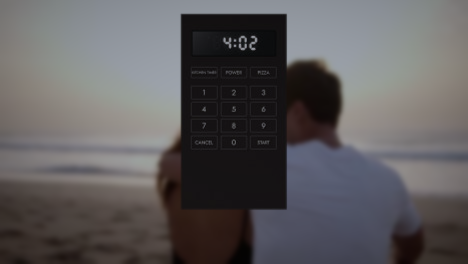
4:02
